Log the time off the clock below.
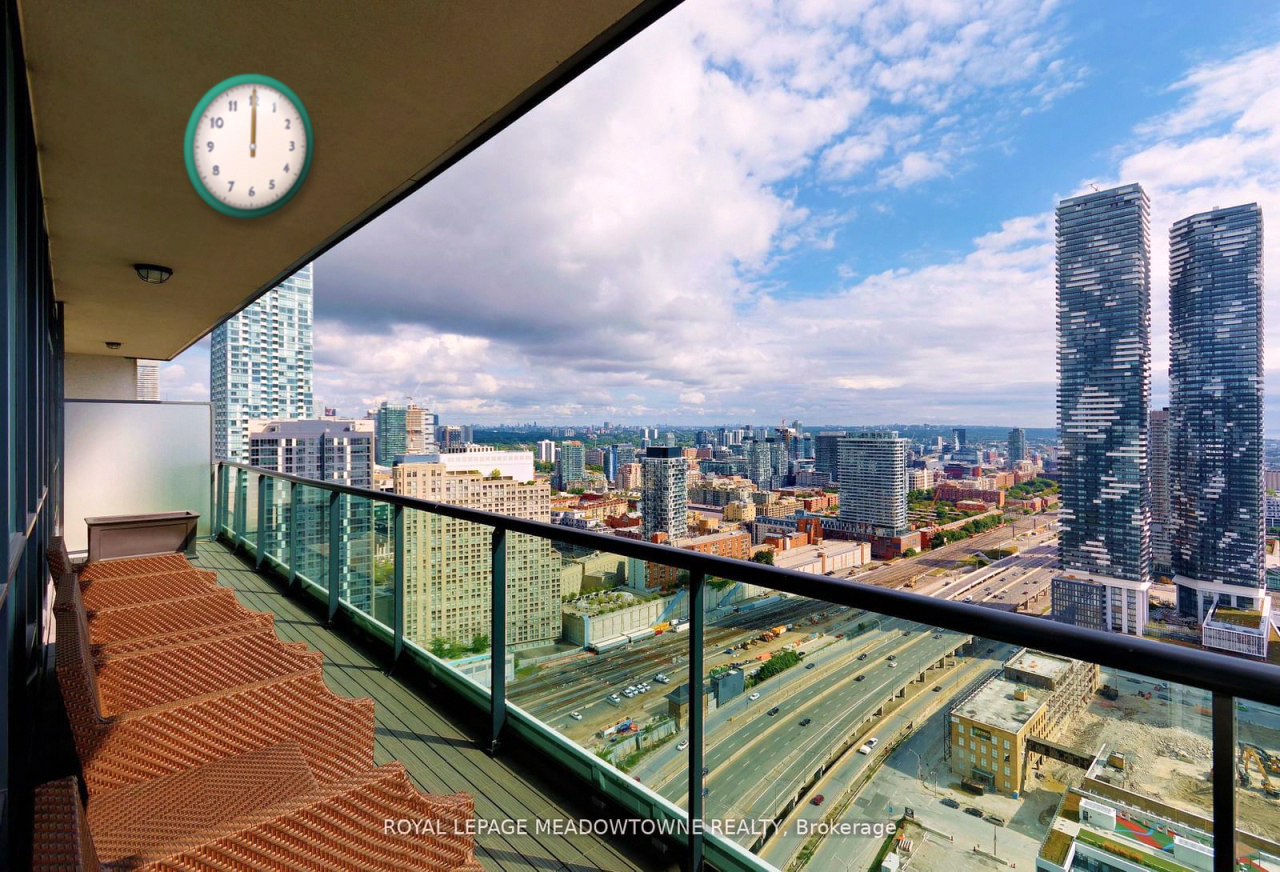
12:00
